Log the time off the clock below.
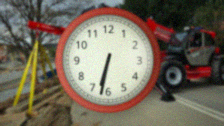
6:32
